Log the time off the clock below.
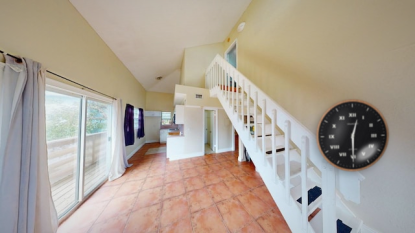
12:30
